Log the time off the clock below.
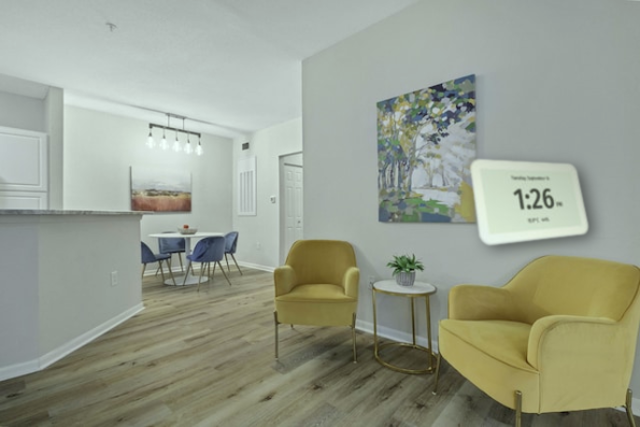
1:26
